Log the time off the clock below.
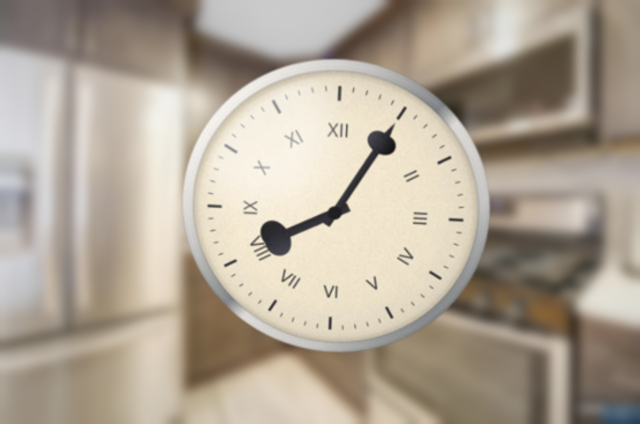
8:05
